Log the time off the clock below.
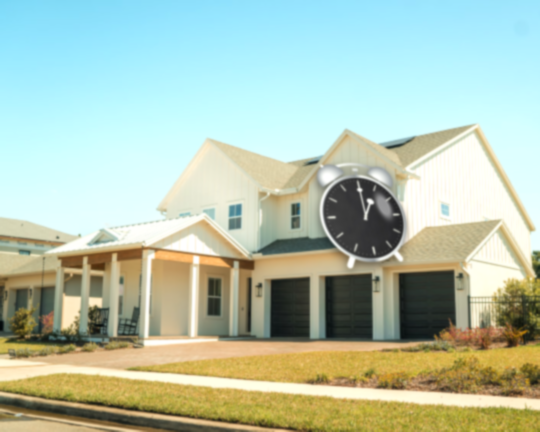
1:00
